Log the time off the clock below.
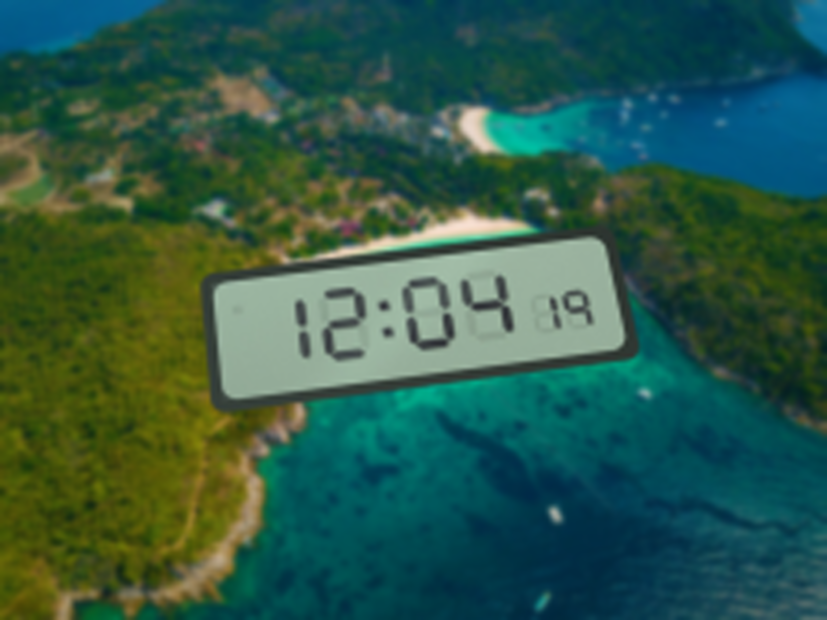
12:04:19
